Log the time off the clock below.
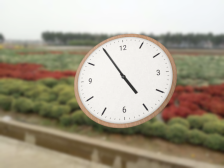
4:55
